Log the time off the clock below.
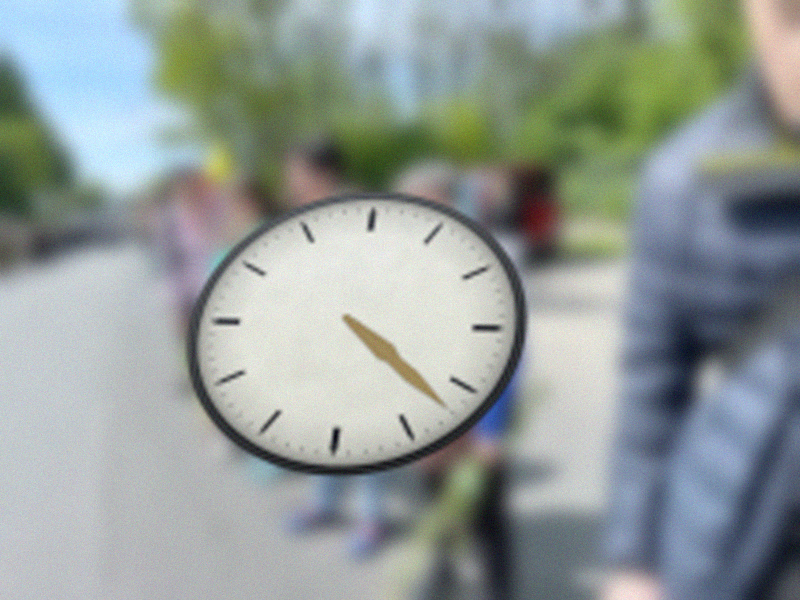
4:22
